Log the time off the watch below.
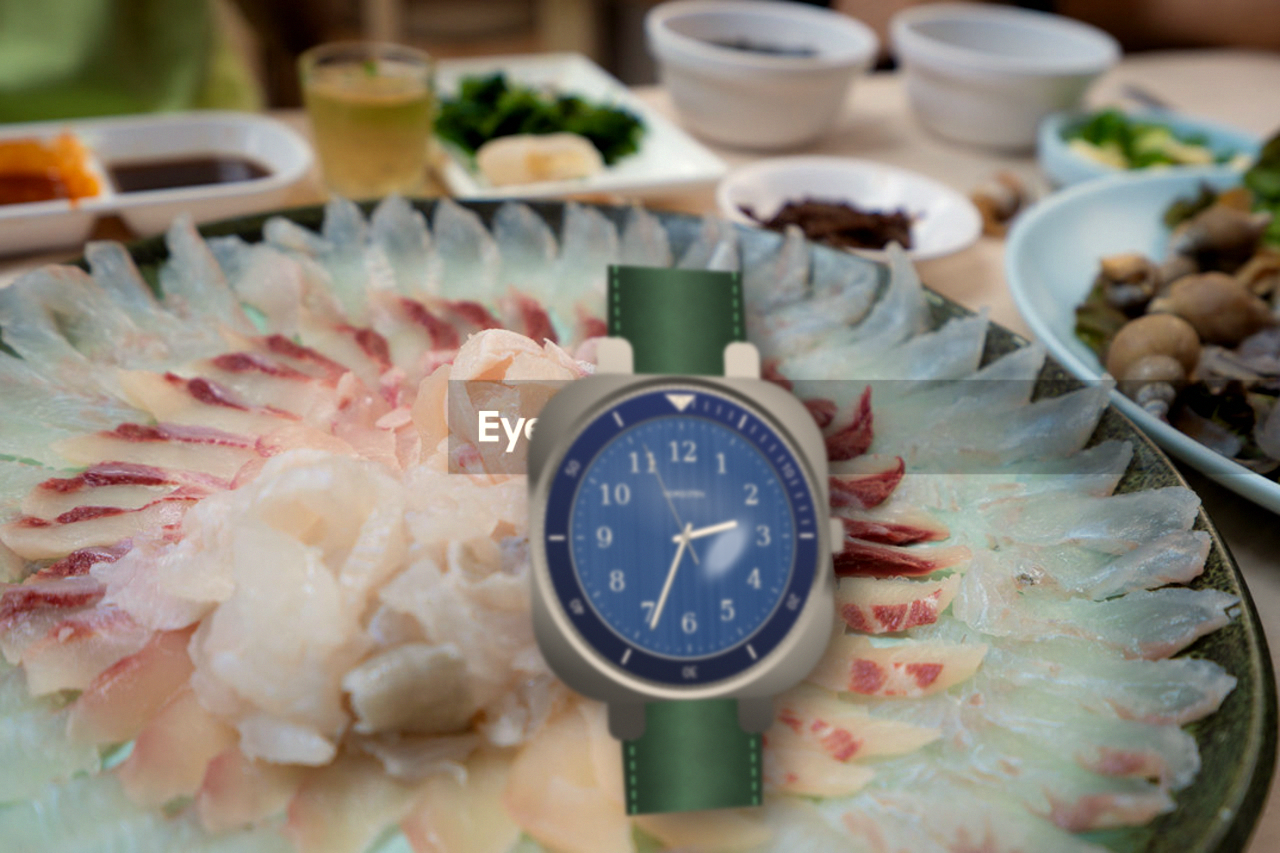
2:33:56
